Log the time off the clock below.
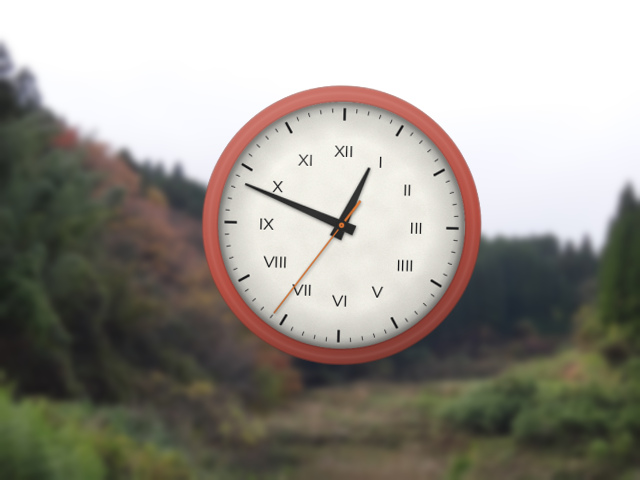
12:48:36
